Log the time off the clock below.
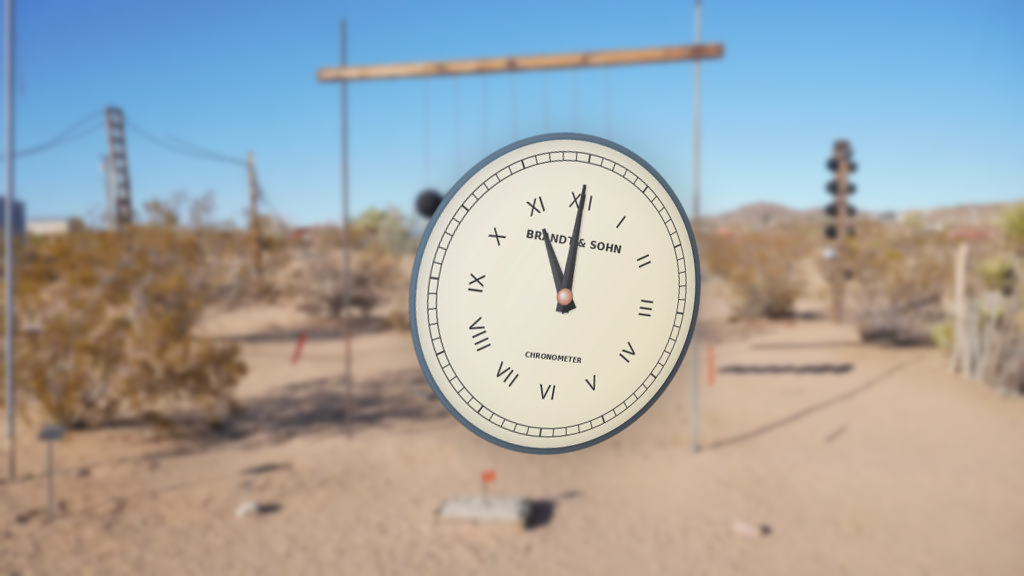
11:00
